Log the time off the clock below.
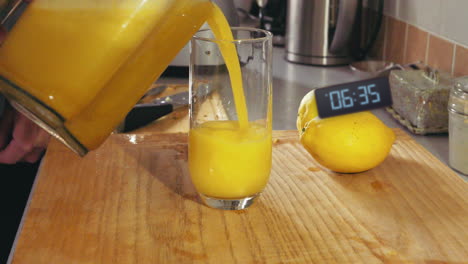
6:35
